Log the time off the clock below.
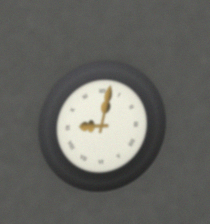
9:02
